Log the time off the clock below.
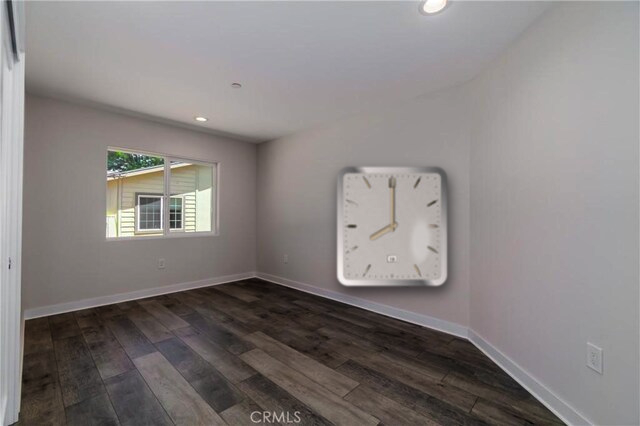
8:00
